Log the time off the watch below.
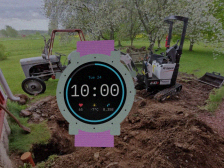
10:00
